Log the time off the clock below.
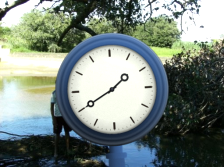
1:40
